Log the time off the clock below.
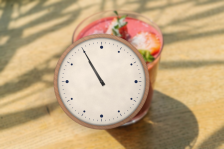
10:55
